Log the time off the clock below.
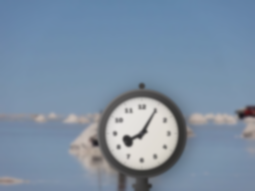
8:05
